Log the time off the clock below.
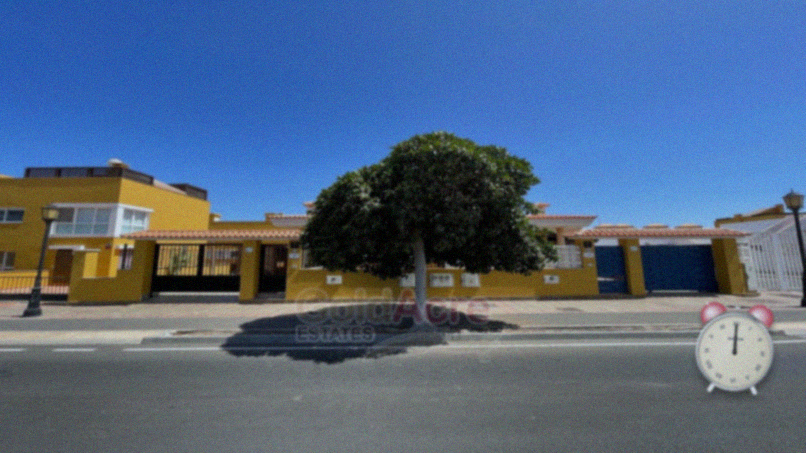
12:00
